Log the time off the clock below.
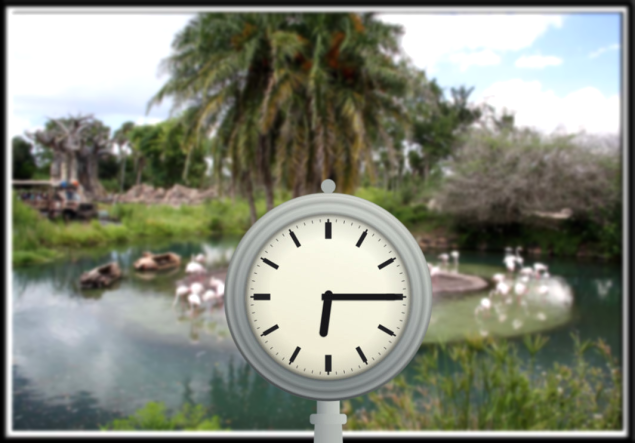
6:15
